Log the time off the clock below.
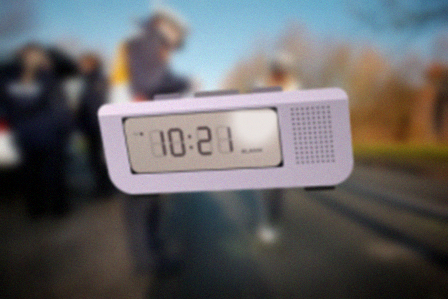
10:21
